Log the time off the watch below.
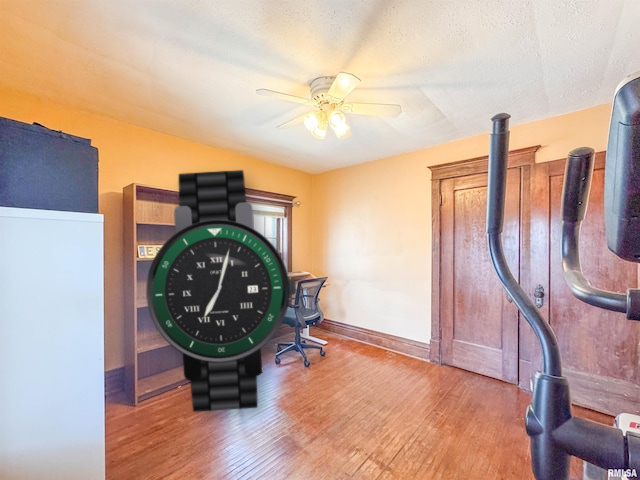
7:03
